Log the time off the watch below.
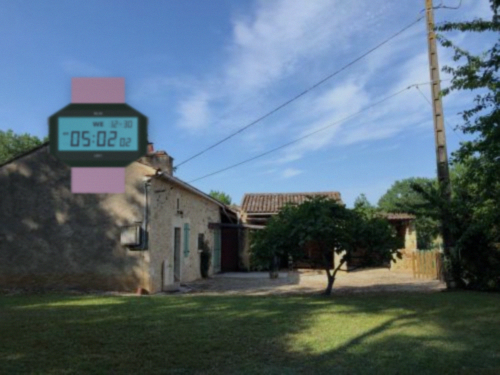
5:02
